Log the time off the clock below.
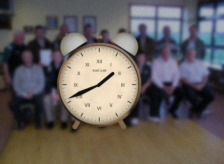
1:41
